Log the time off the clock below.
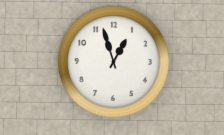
12:57
